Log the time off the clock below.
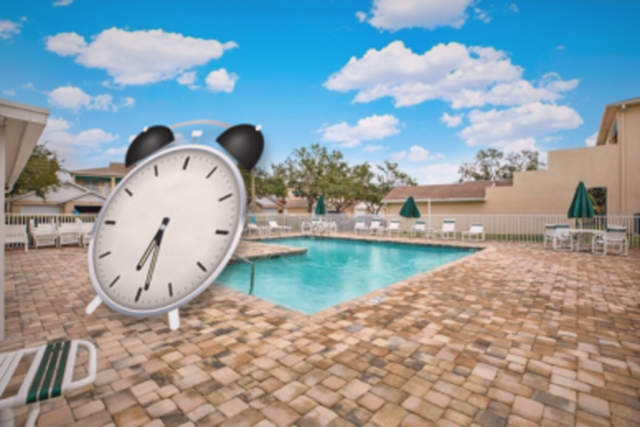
6:29
